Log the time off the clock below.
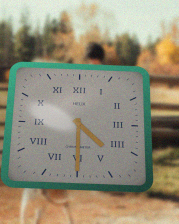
4:30
